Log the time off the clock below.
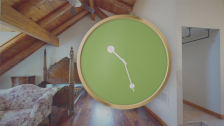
10:27
